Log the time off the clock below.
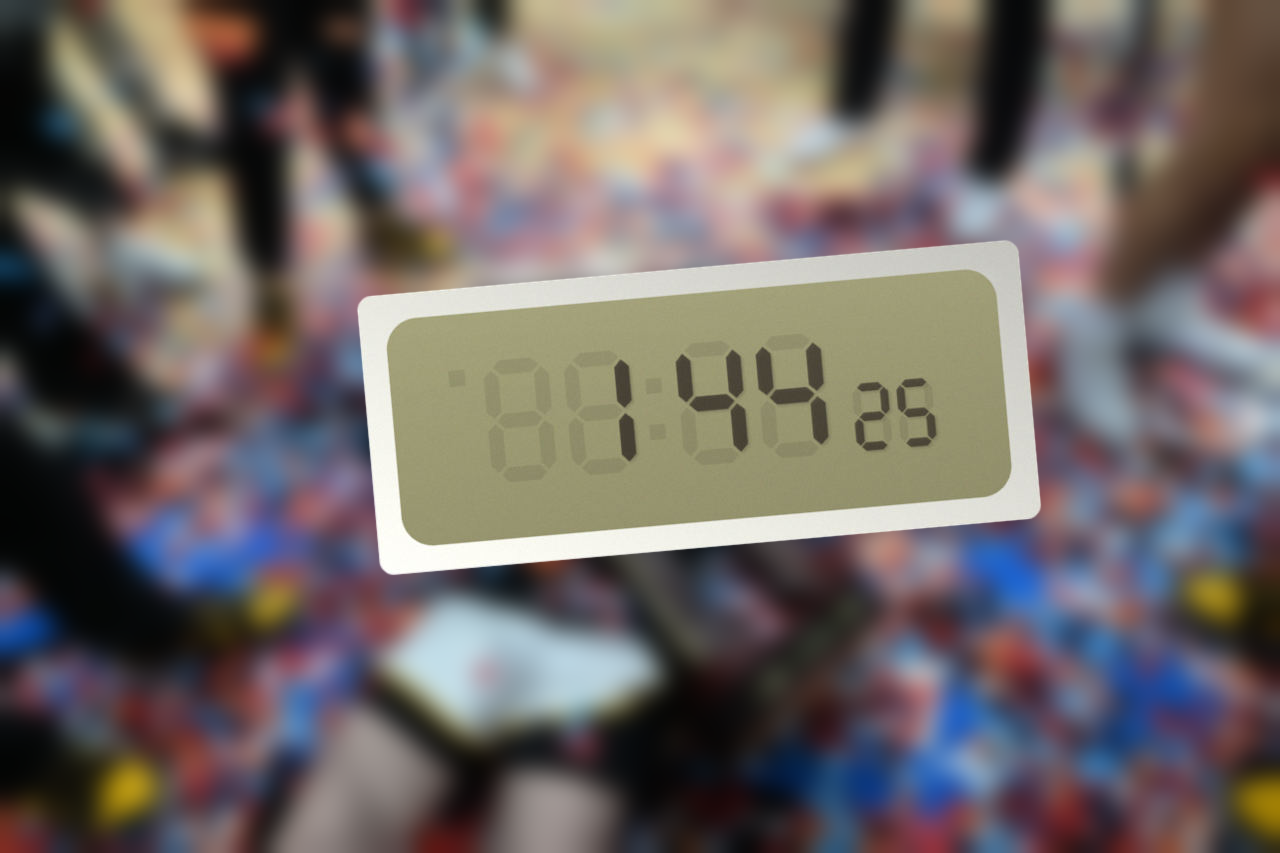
1:44:25
